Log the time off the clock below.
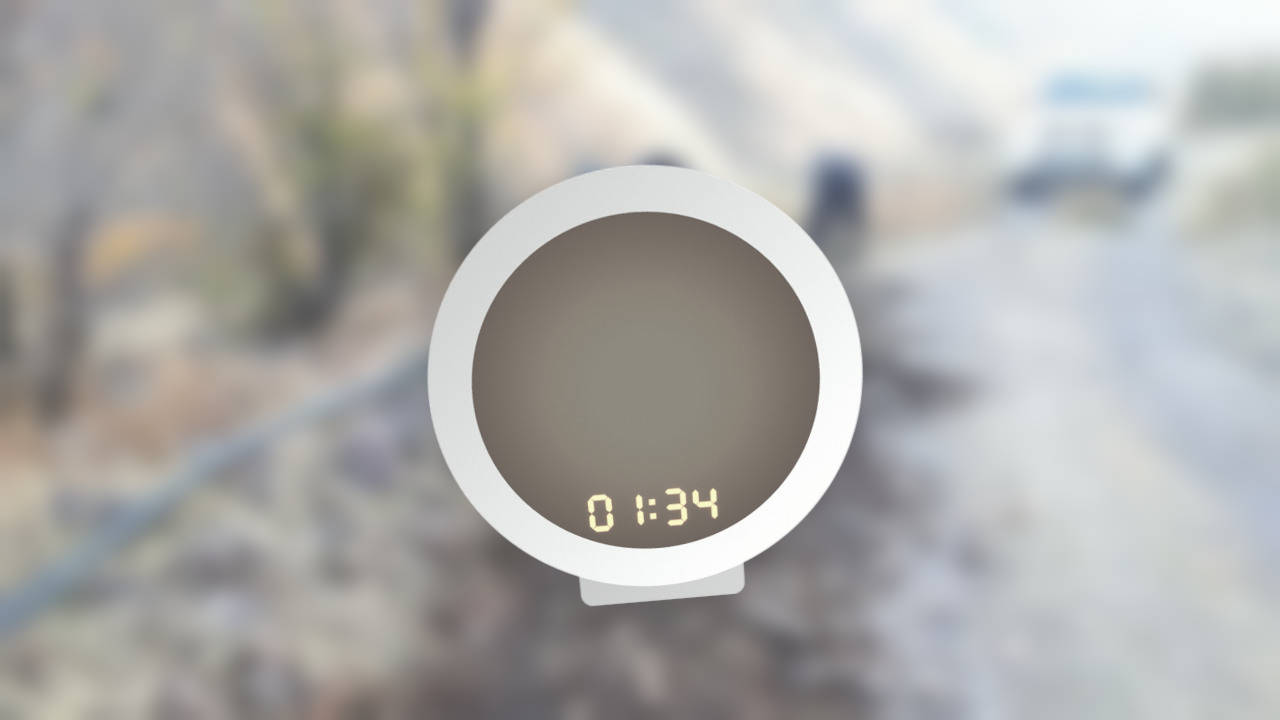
1:34
